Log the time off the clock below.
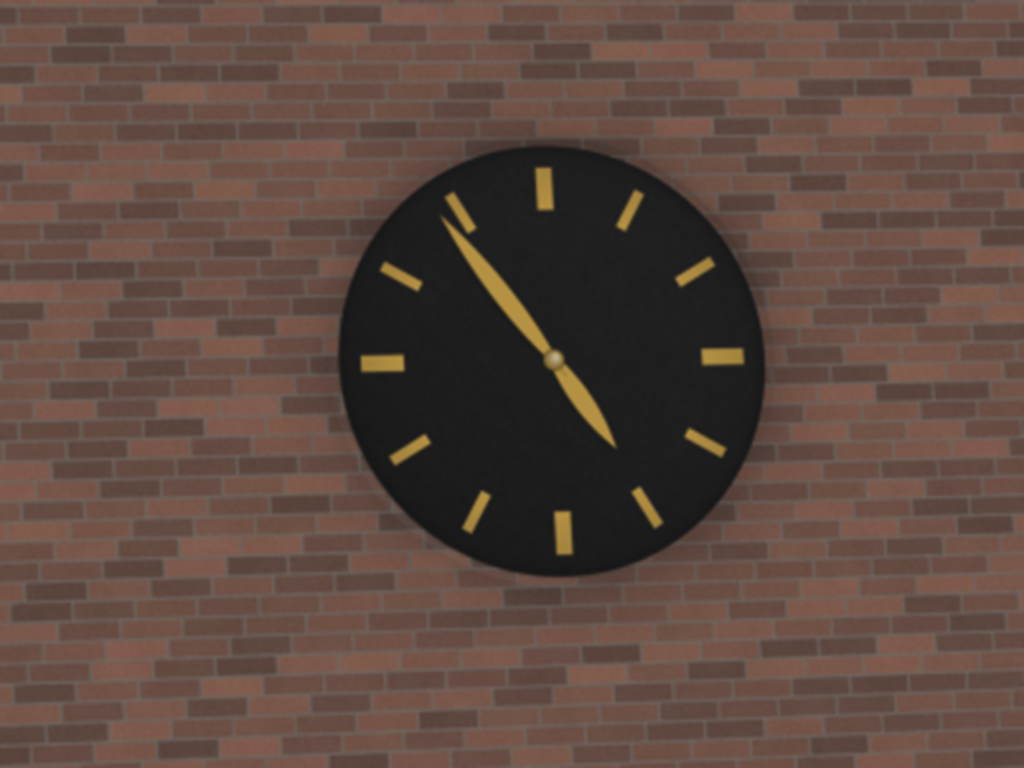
4:54
